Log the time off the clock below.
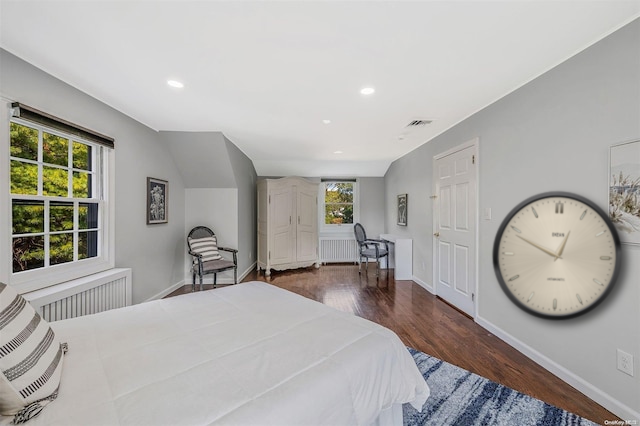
12:49
